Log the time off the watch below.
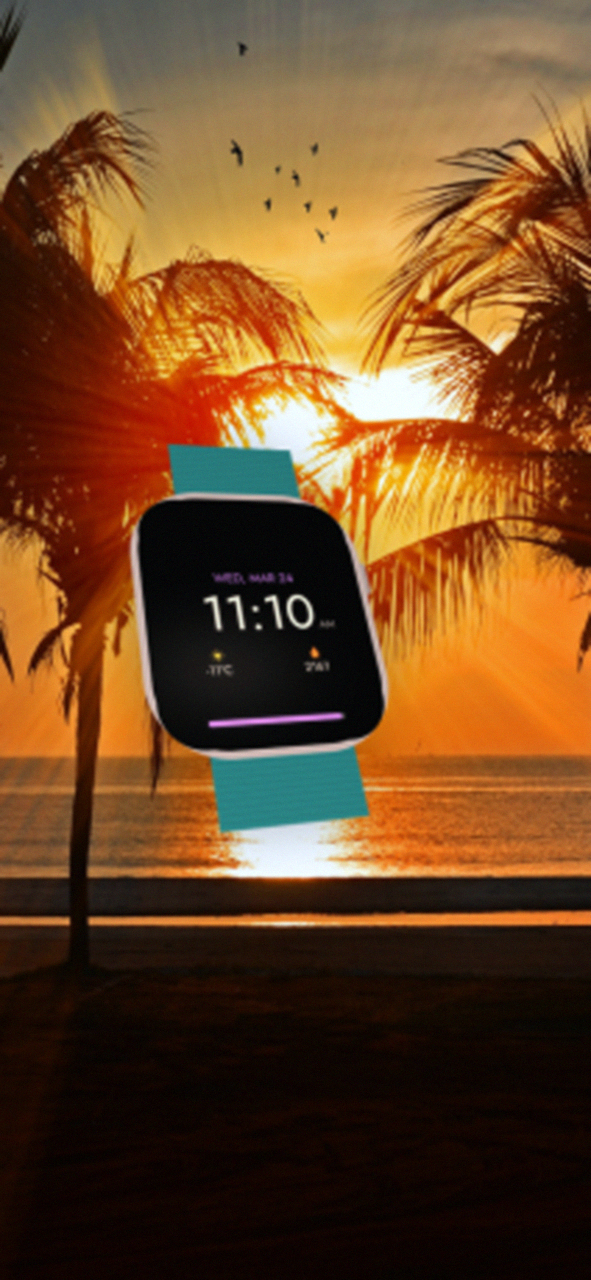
11:10
